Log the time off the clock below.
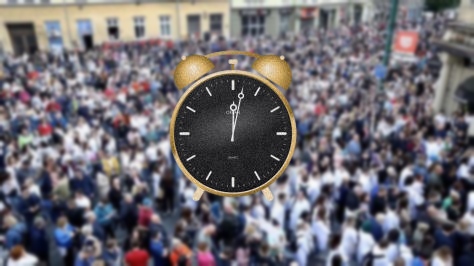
12:02
